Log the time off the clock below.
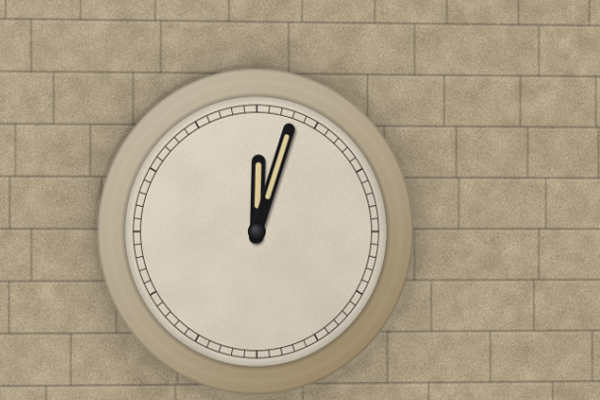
12:03
